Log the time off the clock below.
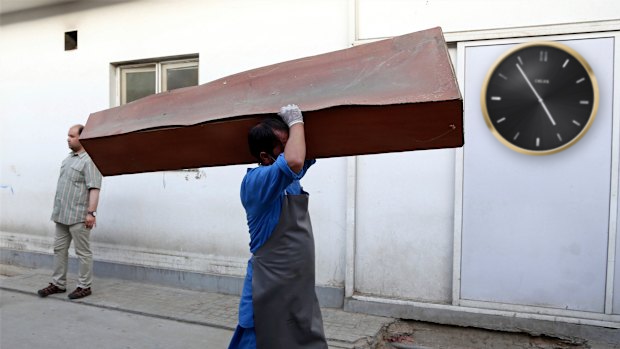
4:54
